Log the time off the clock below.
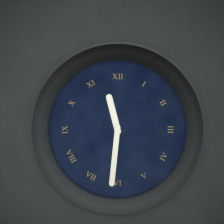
11:31
